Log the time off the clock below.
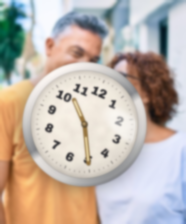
10:25
